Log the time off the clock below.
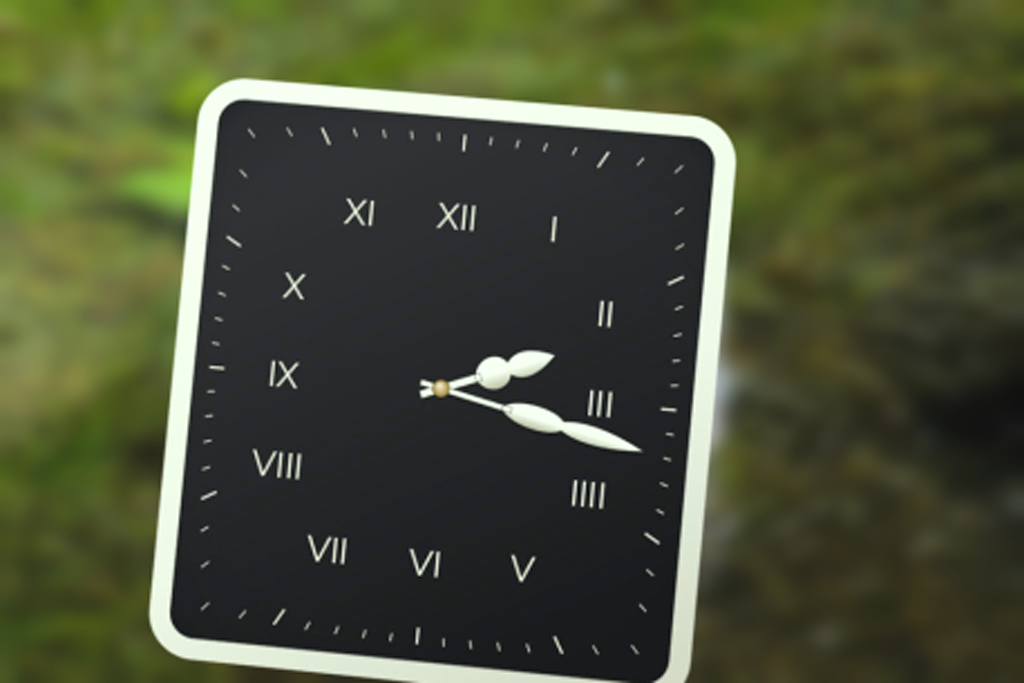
2:17
